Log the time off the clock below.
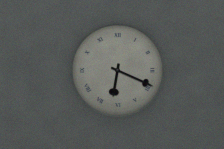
6:19
